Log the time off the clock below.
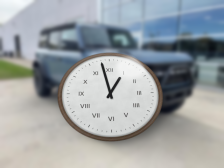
12:58
